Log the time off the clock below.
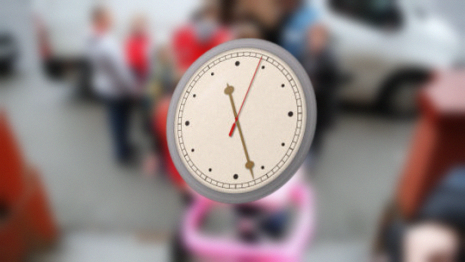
11:27:04
